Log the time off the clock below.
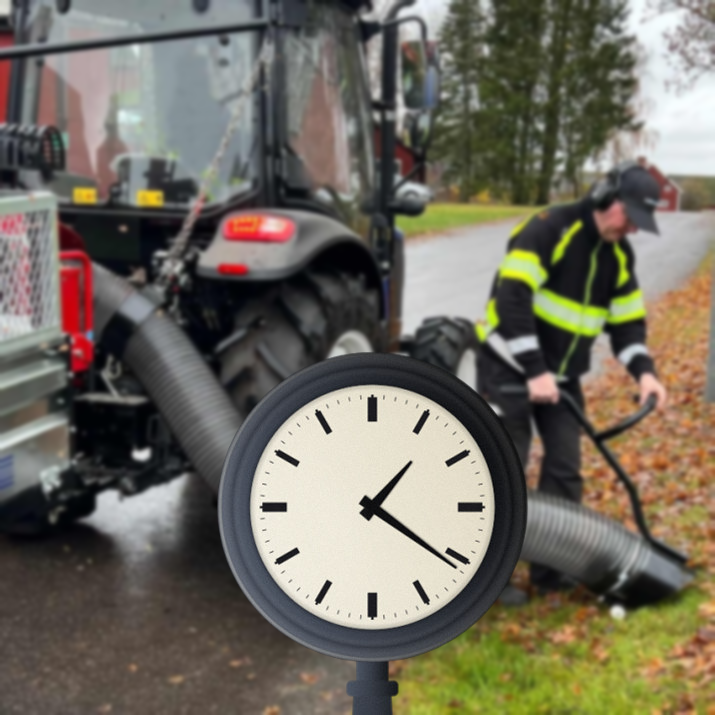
1:21
